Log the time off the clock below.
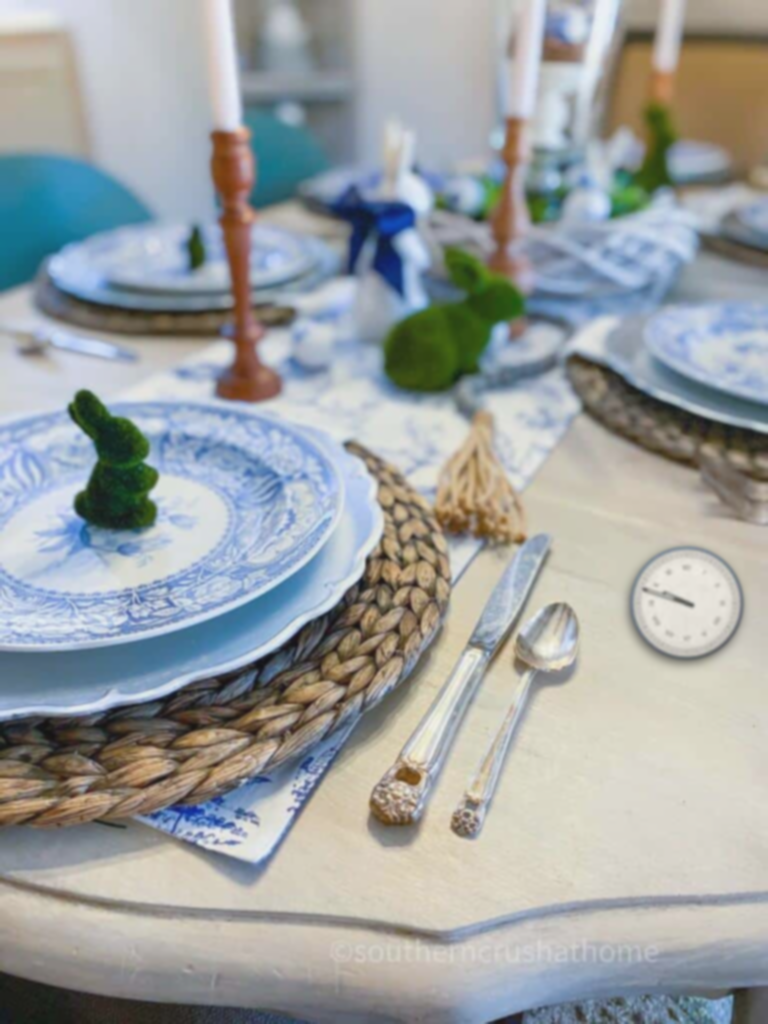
9:48
